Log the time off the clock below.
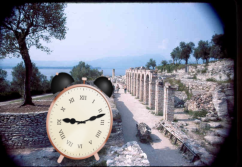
9:12
